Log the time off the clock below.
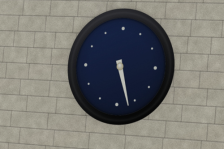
5:27
